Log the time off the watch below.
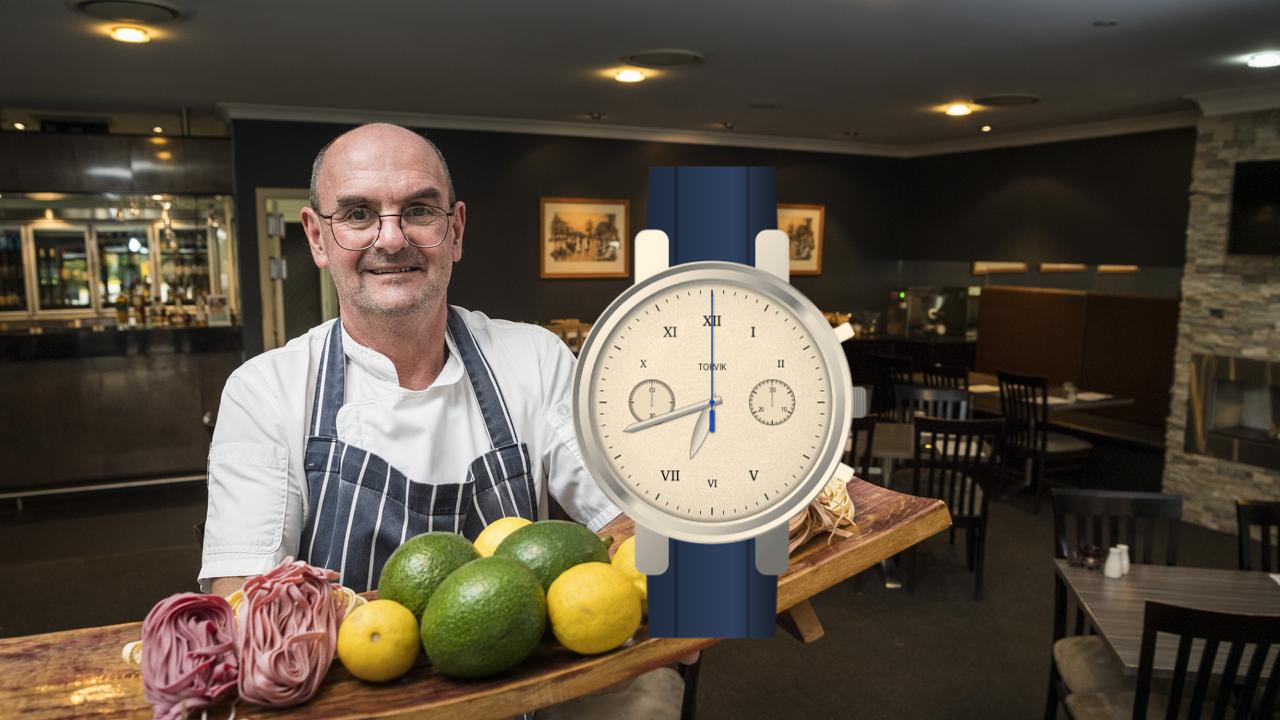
6:42
